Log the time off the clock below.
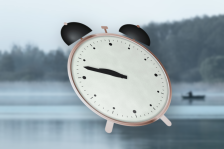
9:48
